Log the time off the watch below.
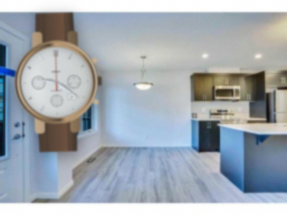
9:21
